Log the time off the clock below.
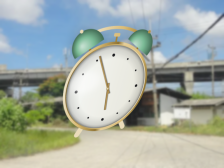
5:56
